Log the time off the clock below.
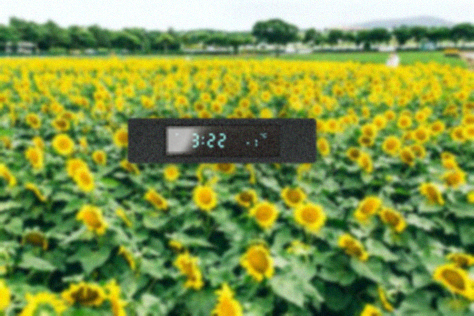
3:22
